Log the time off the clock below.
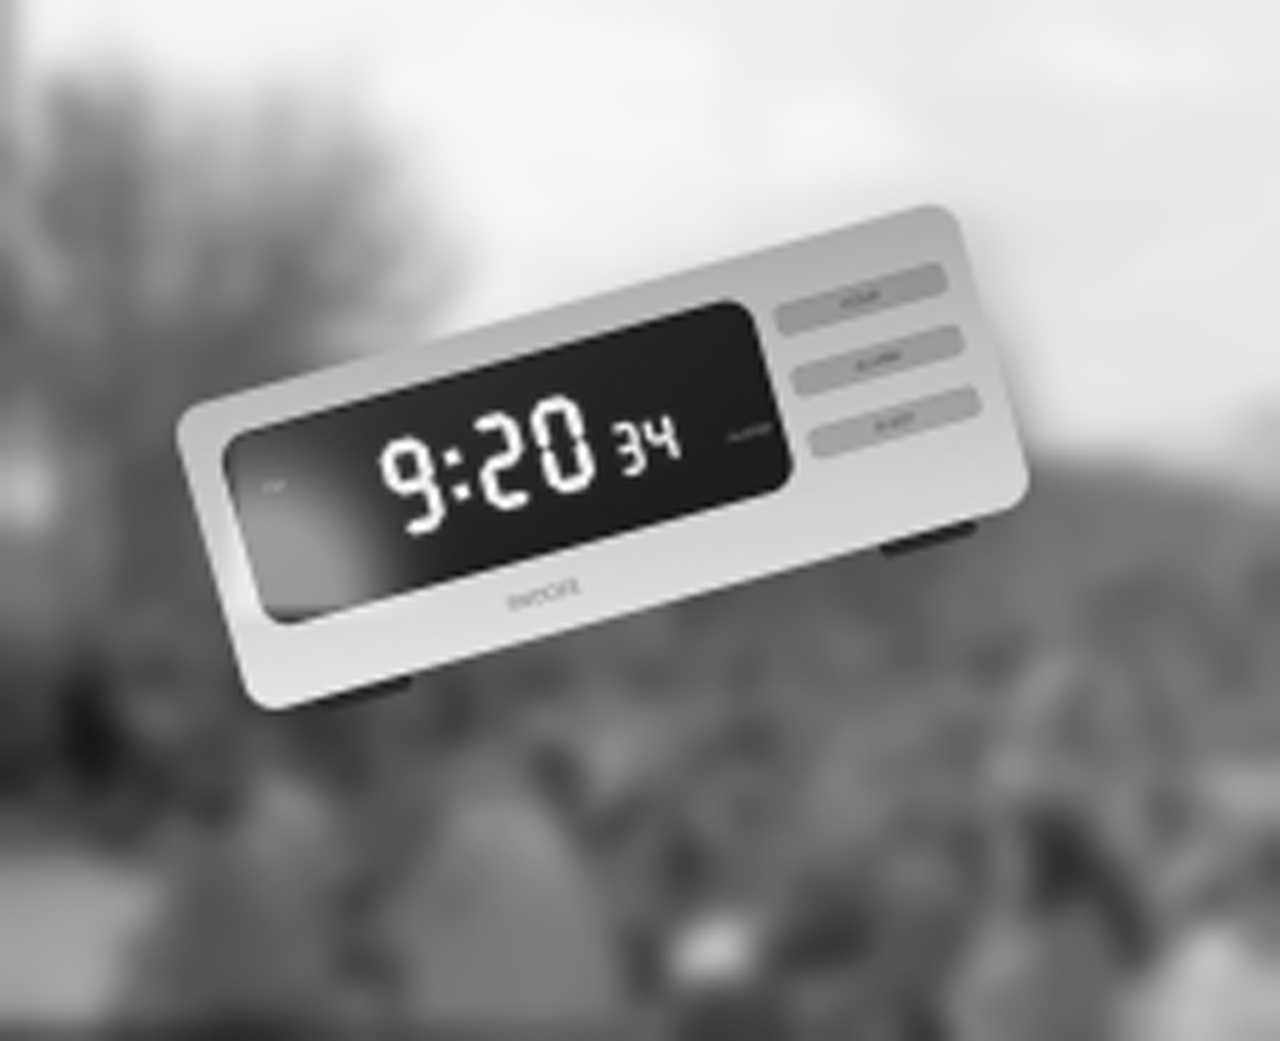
9:20:34
